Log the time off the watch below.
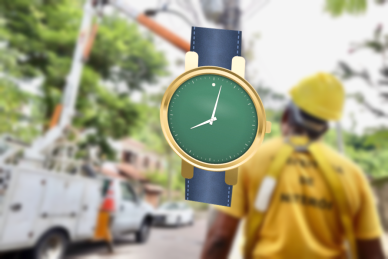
8:02
